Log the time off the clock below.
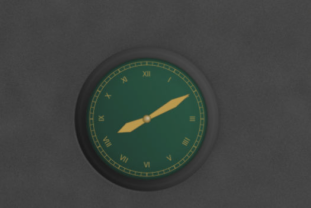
8:10
